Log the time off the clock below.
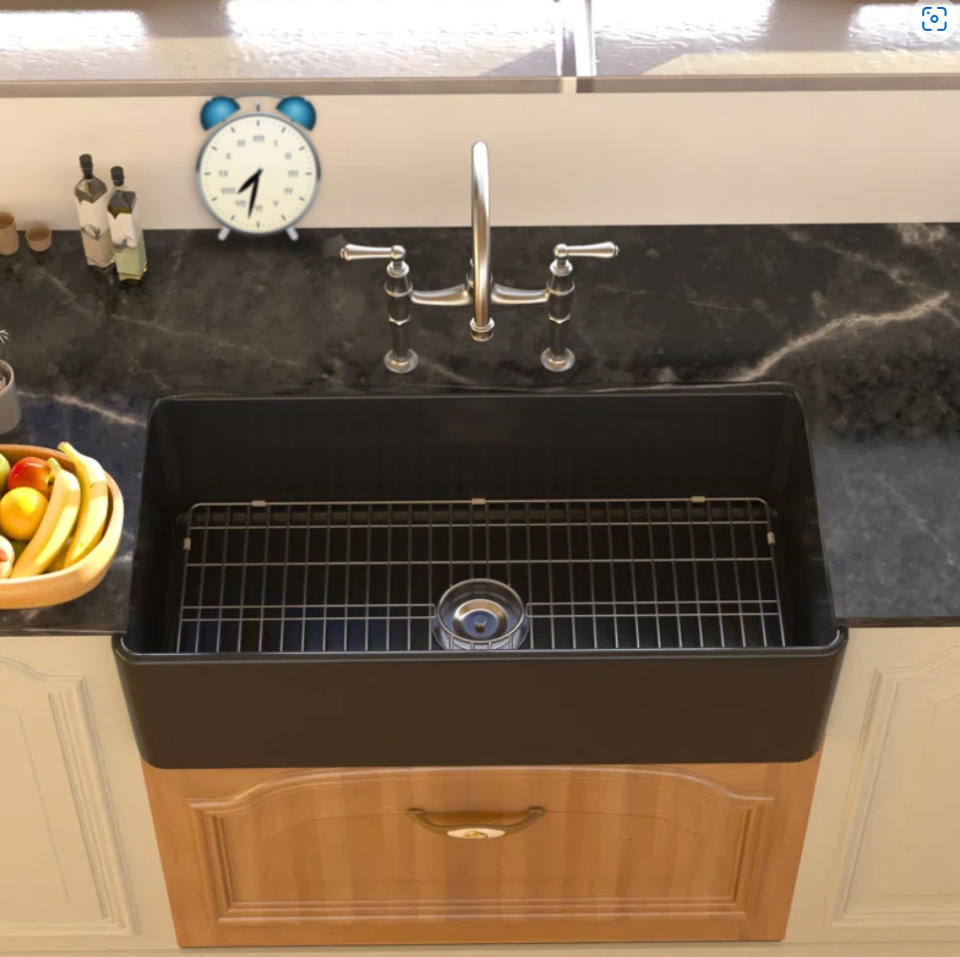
7:32
